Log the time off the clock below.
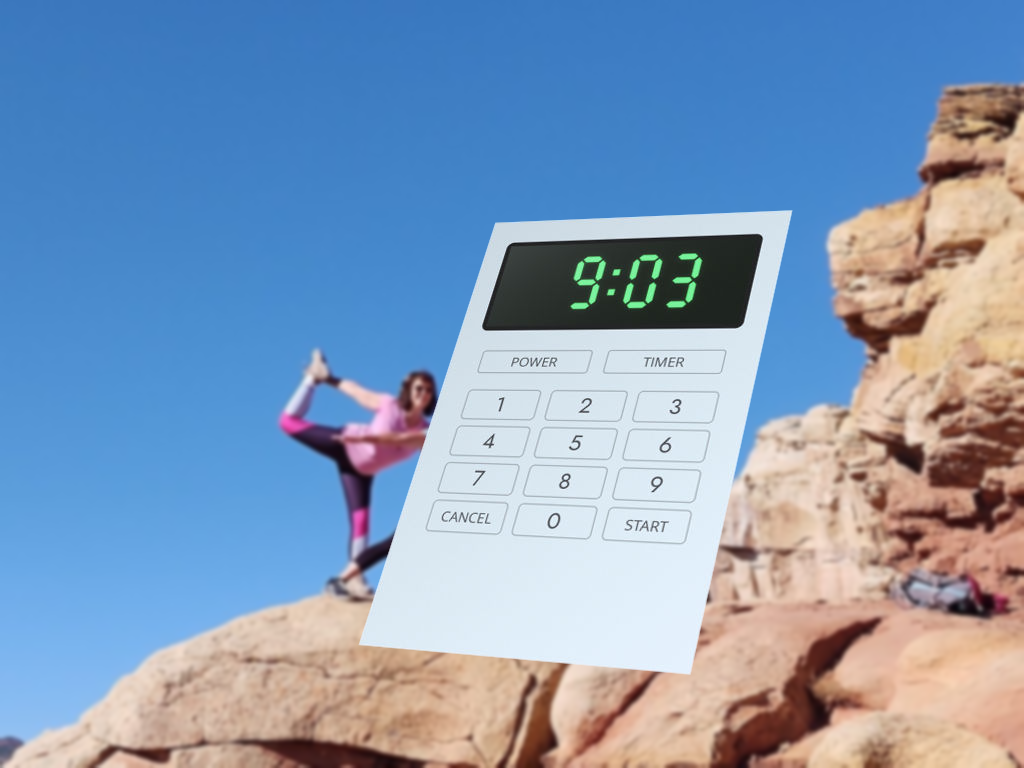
9:03
